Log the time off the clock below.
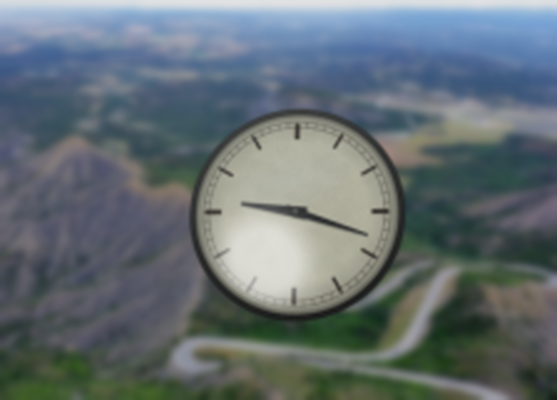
9:18
